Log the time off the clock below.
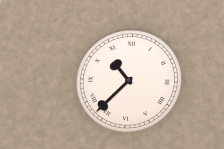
10:37
